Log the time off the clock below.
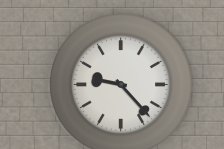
9:23
